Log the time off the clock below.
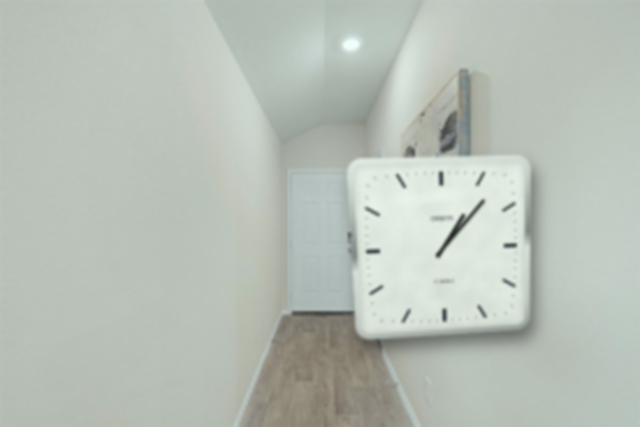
1:07
